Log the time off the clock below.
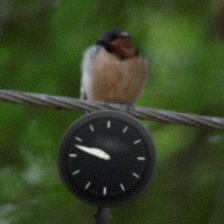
9:48
